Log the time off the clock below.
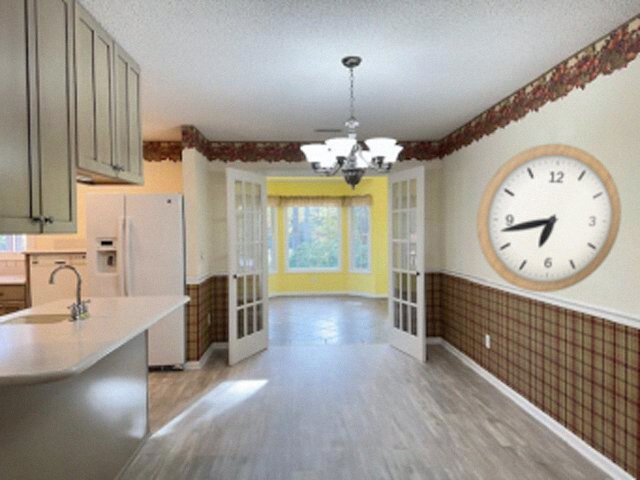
6:43
